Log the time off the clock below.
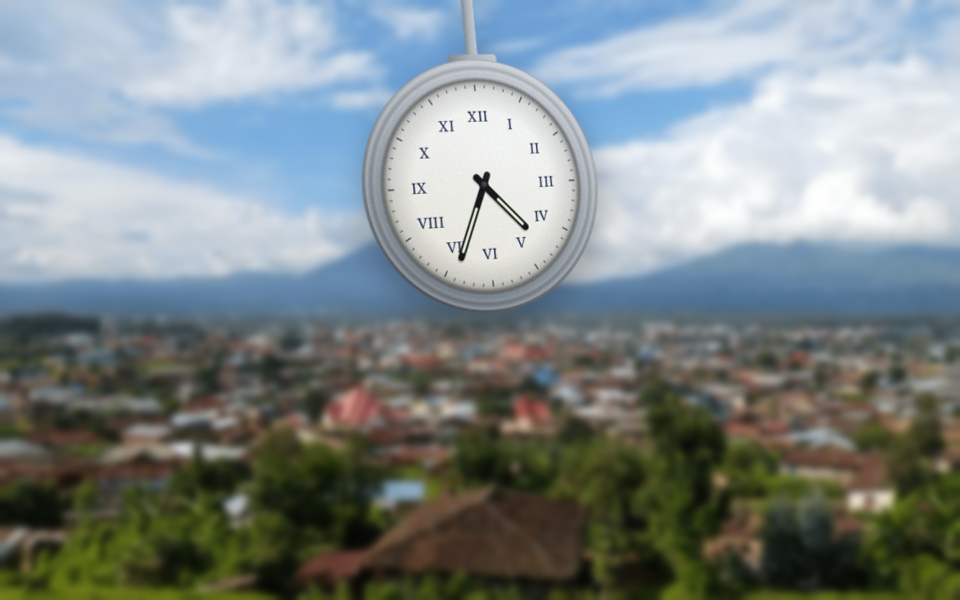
4:34
